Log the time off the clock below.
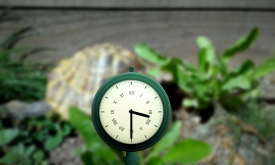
3:30
